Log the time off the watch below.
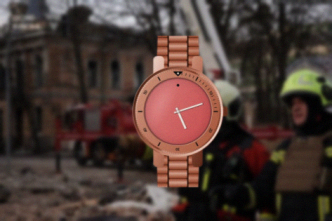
5:12
